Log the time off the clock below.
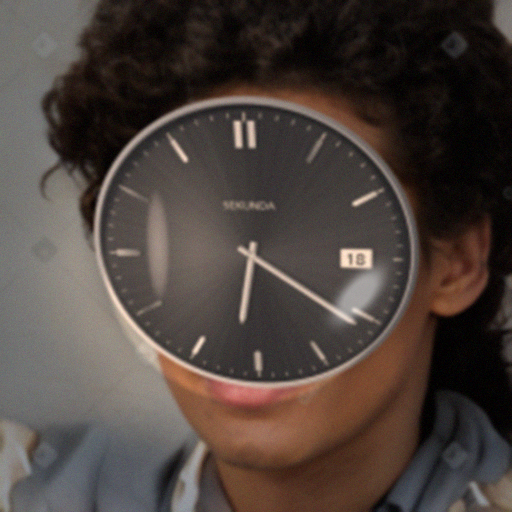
6:21
